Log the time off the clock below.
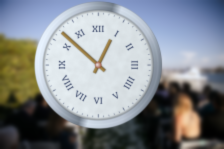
12:52
